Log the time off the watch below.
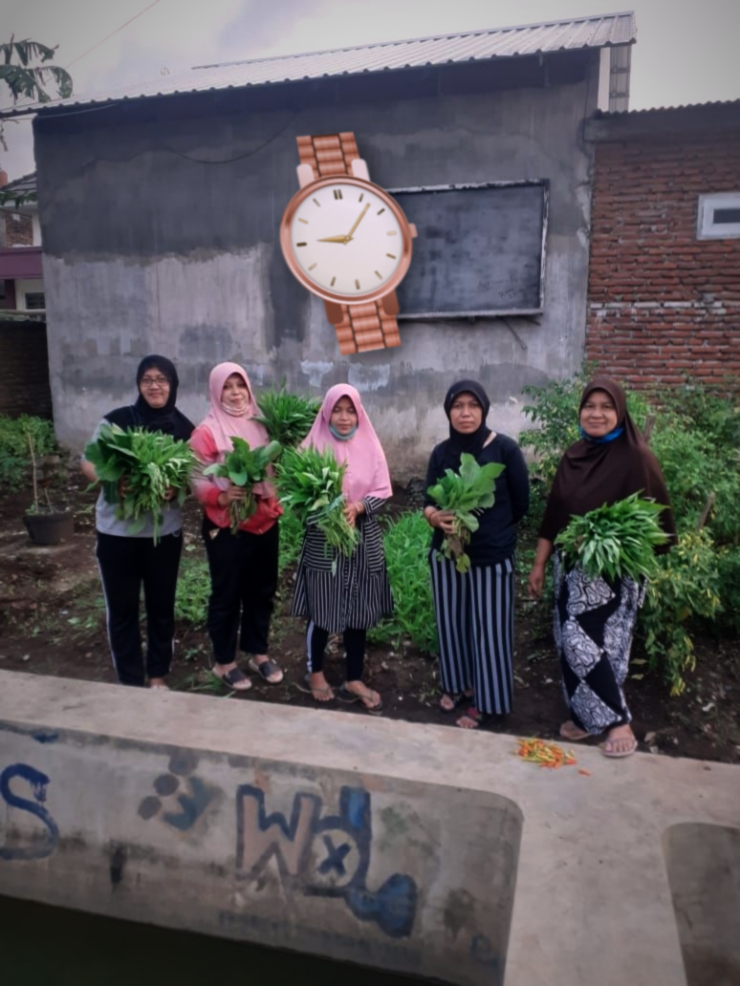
9:07
